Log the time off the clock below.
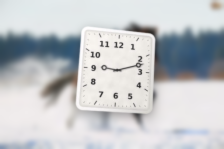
9:12
